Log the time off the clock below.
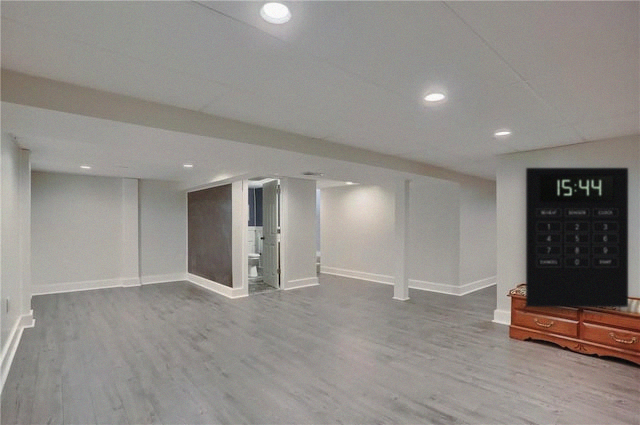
15:44
